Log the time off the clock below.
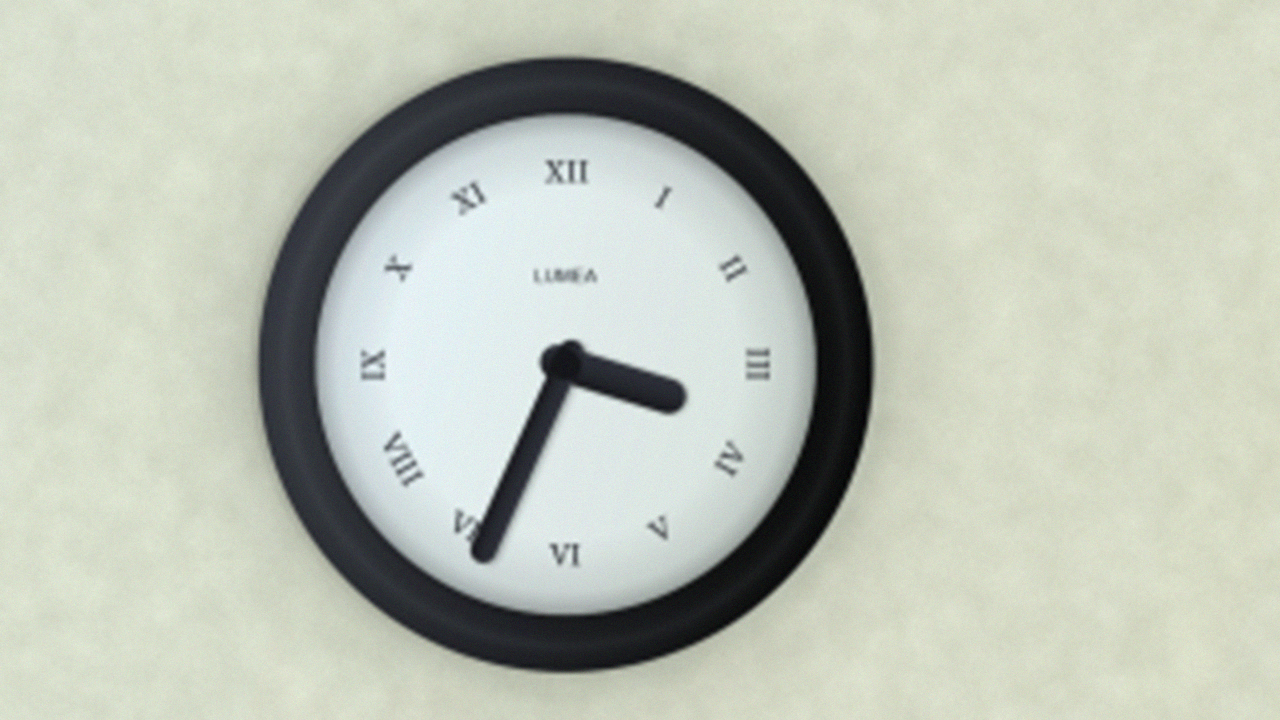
3:34
